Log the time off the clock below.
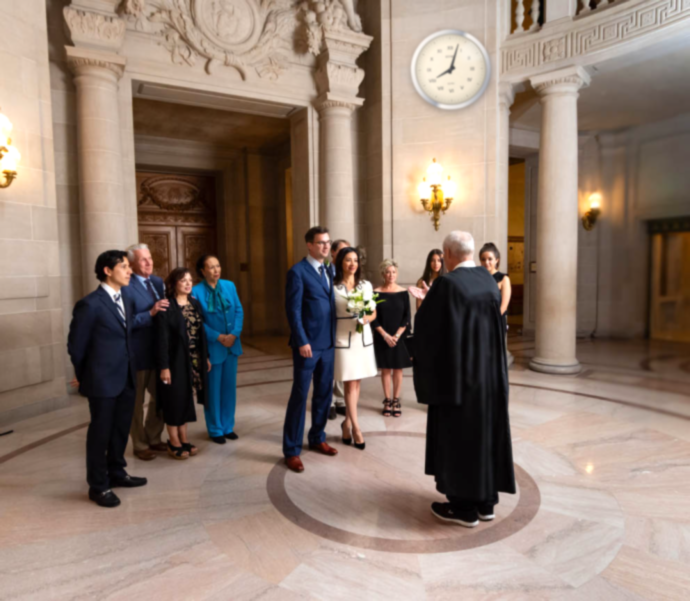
8:03
